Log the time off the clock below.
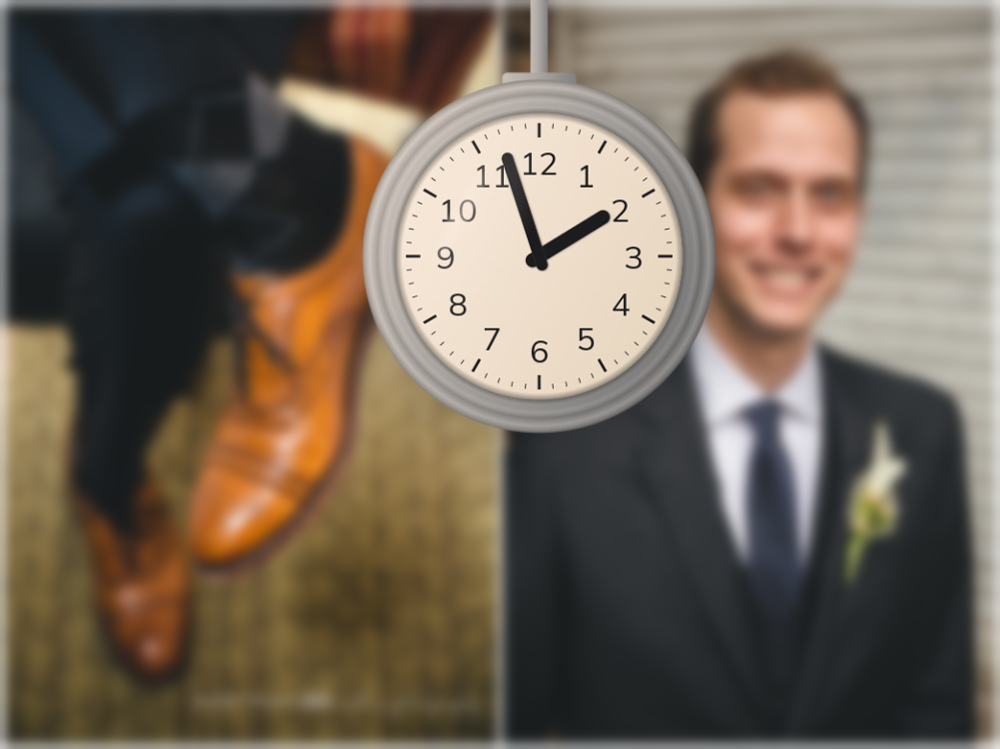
1:57
